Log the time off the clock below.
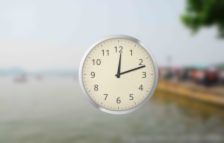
12:12
